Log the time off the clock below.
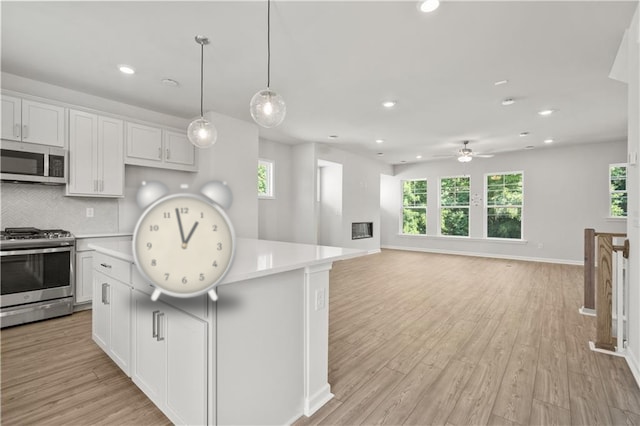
12:58
